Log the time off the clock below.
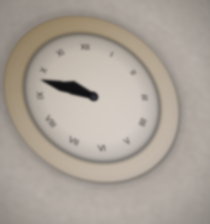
9:48
